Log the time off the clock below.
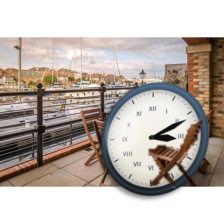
3:11
